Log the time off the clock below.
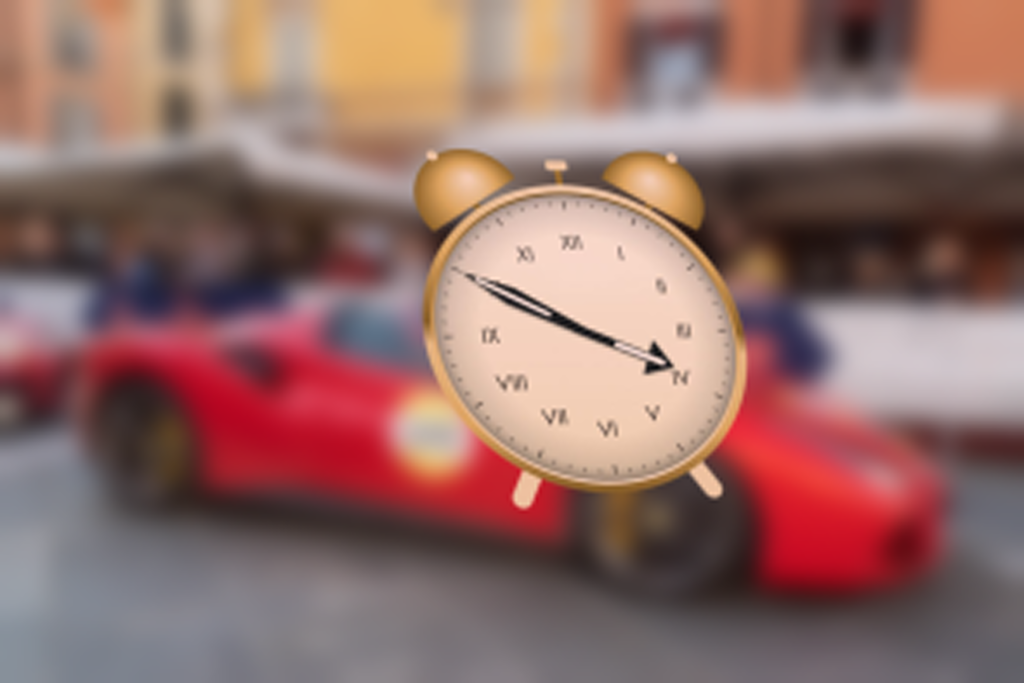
3:50
